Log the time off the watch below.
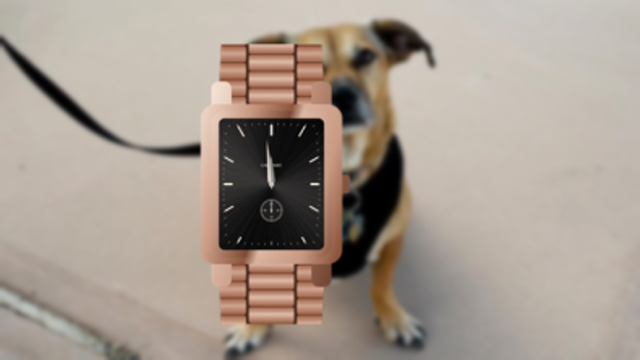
11:59
